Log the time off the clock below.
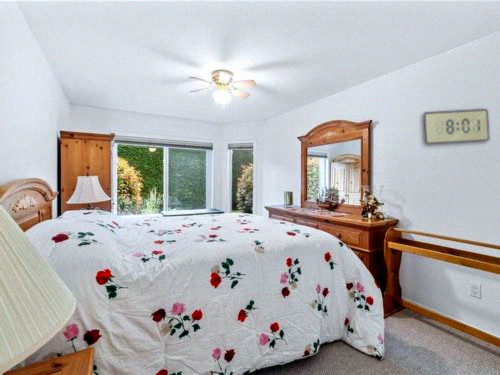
8:01
